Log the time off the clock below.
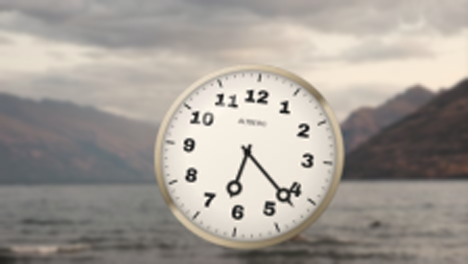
6:22
